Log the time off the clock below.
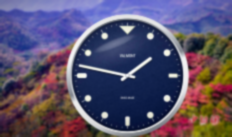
1:47
